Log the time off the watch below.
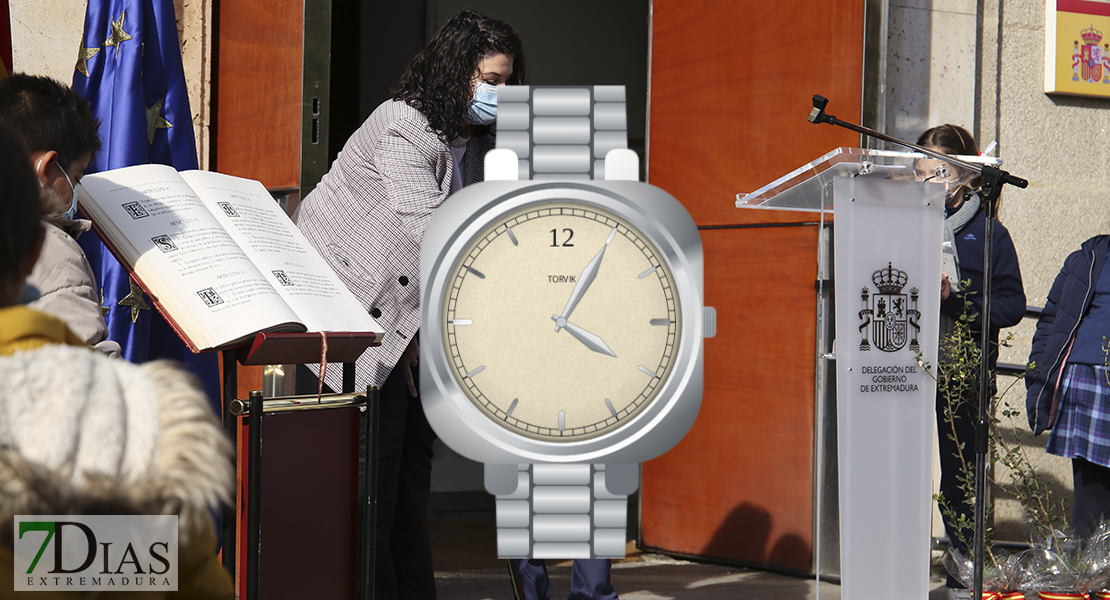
4:05
